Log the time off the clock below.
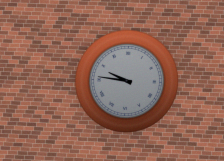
9:46
